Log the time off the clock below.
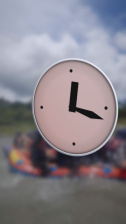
12:18
